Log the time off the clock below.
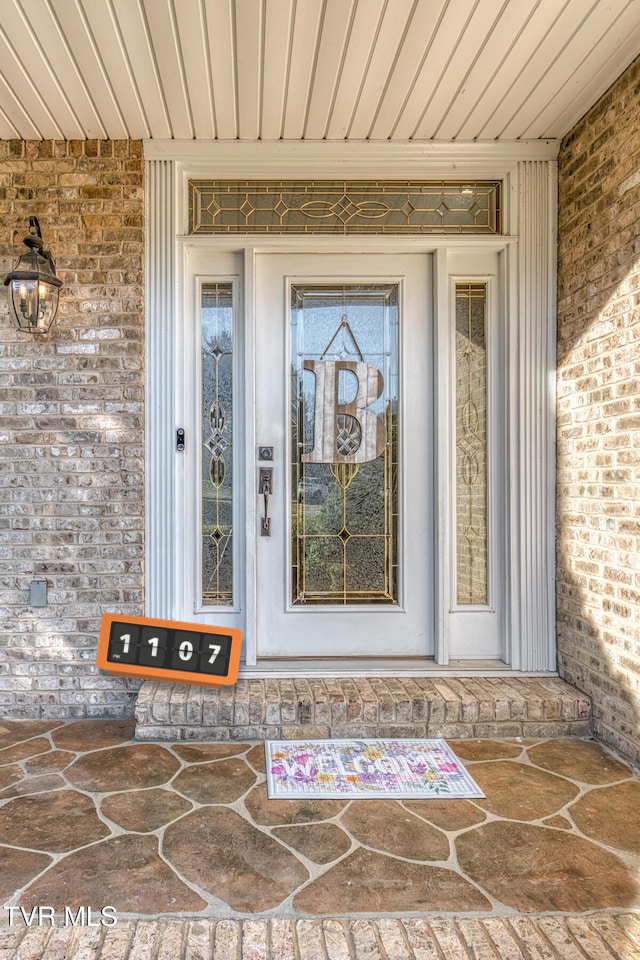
11:07
